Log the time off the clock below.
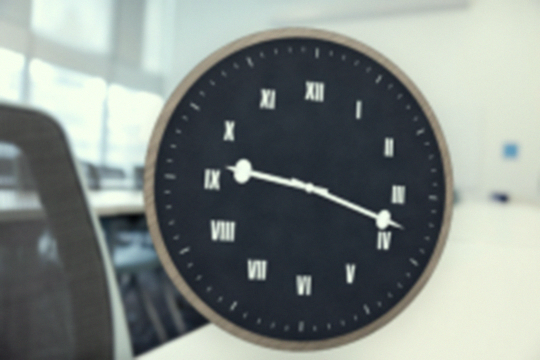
9:18
